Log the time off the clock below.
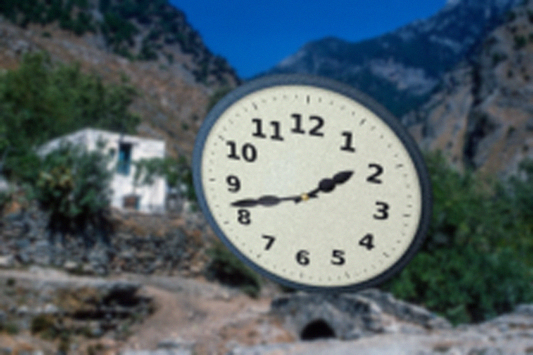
1:42
